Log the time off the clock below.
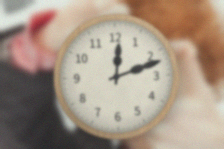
12:12
